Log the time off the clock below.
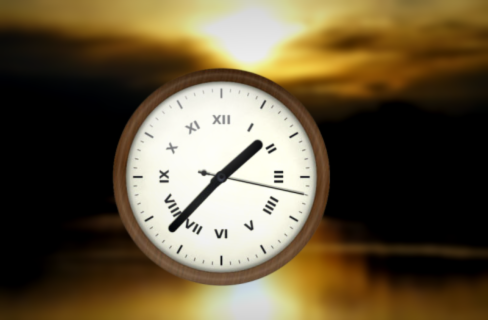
1:37:17
